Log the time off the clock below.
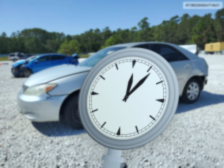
12:06
